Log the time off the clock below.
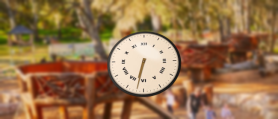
6:32
